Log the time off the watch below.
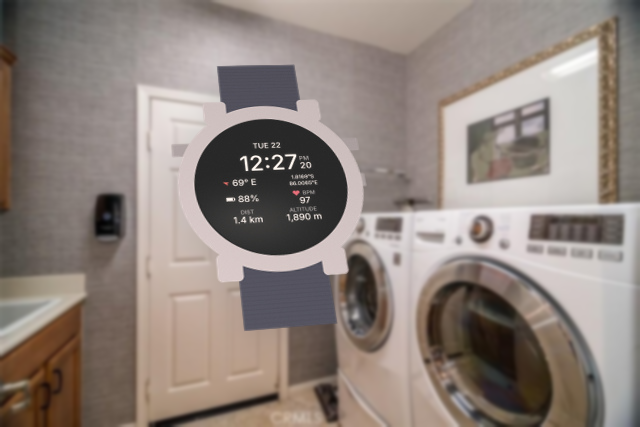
12:27:20
